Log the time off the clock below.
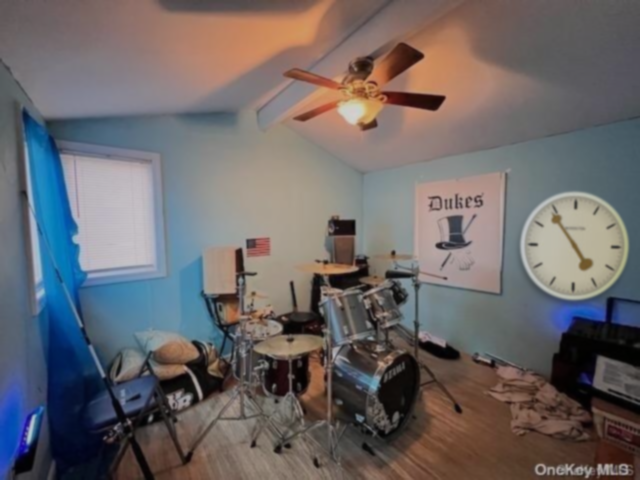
4:54
